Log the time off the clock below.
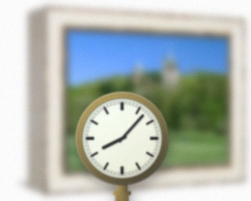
8:07
